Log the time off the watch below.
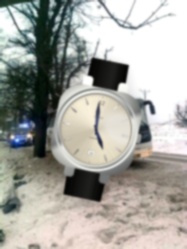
4:59
